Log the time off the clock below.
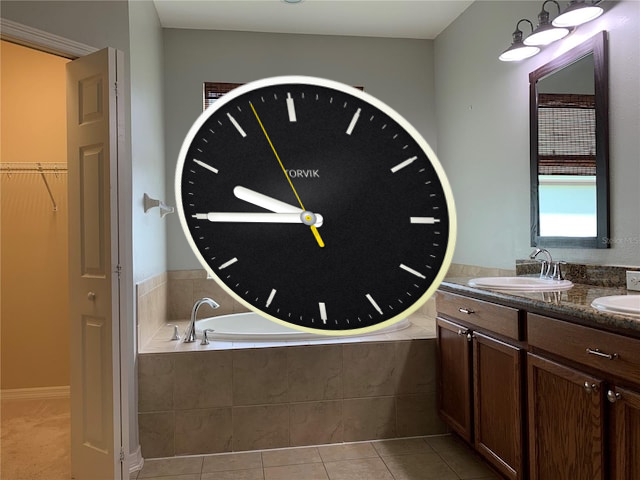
9:44:57
